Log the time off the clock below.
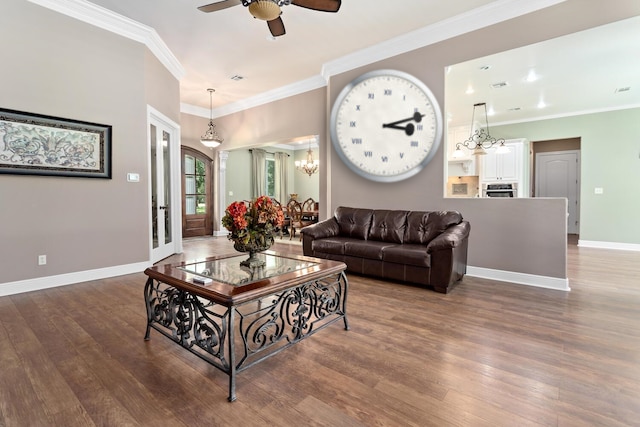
3:12
